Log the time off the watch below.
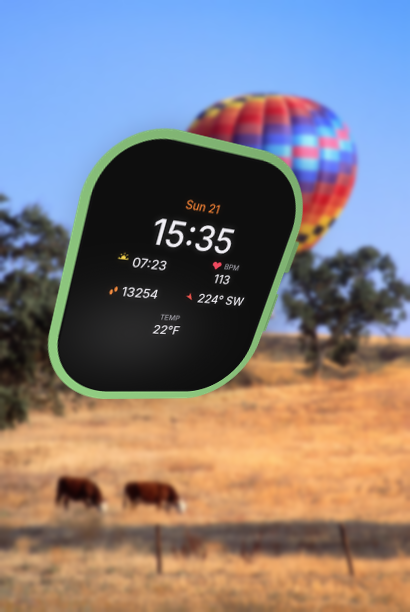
15:35
